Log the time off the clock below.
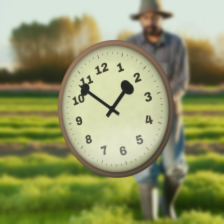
1:53
